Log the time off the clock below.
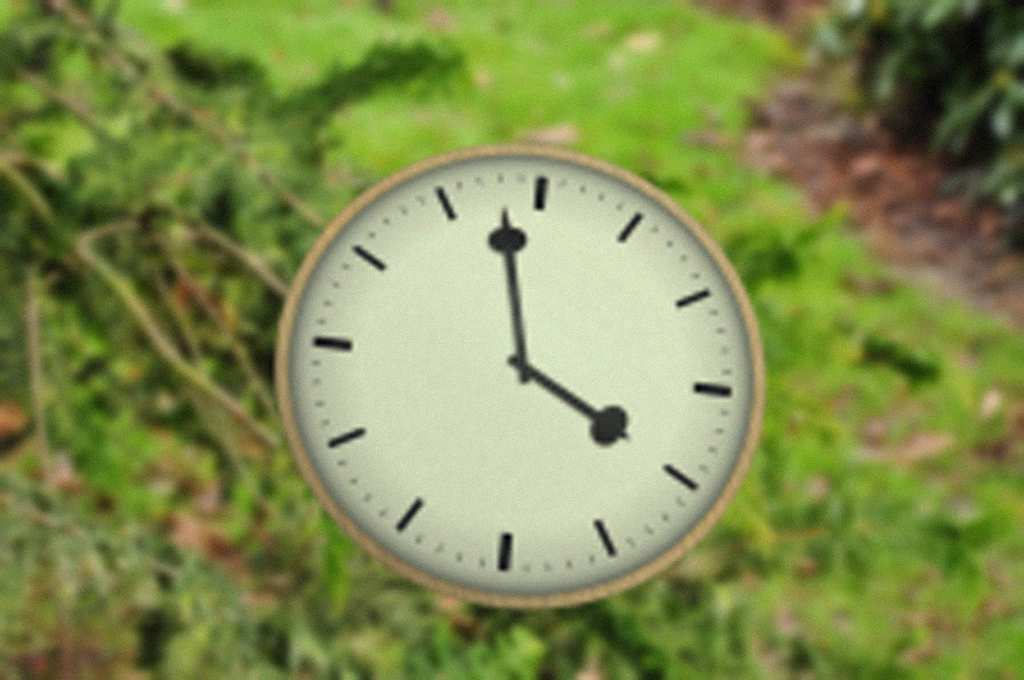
3:58
